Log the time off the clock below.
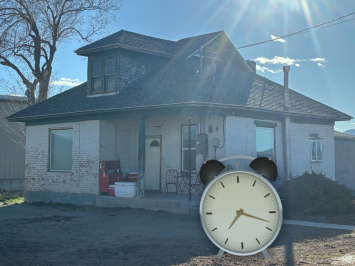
7:18
